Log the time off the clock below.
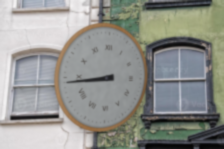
8:44
